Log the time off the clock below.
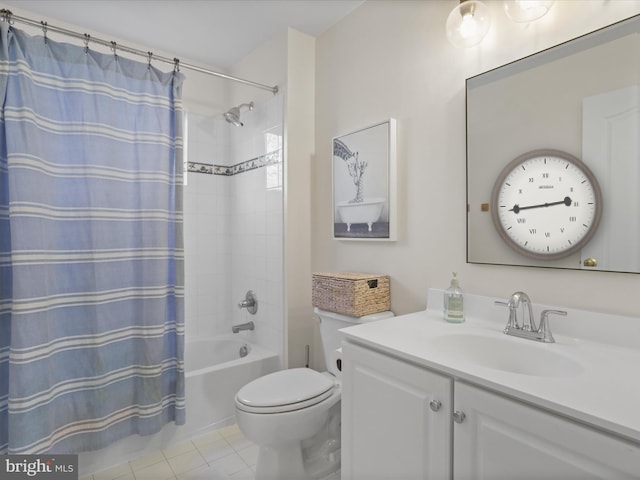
2:44
